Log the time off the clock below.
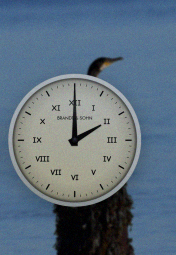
2:00
